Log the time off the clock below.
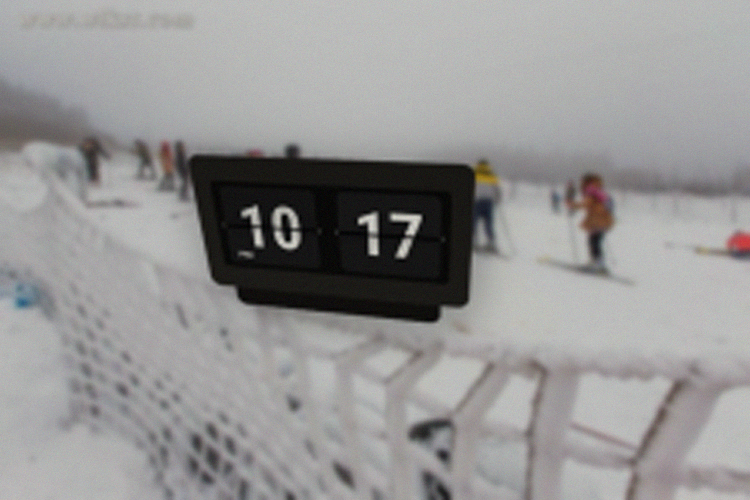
10:17
